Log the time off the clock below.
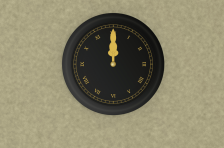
12:00
